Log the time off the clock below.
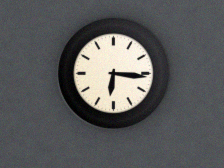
6:16
